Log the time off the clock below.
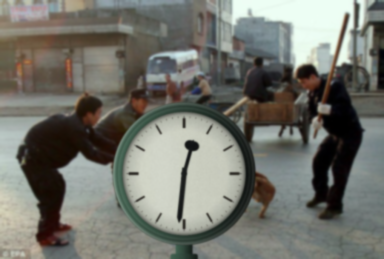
12:31
